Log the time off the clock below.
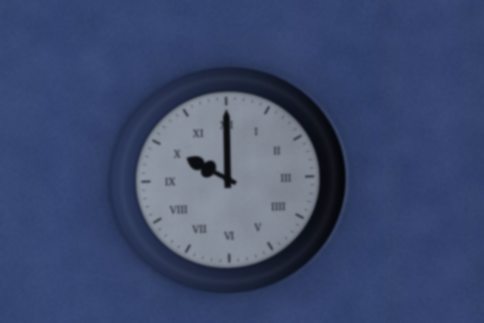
10:00
